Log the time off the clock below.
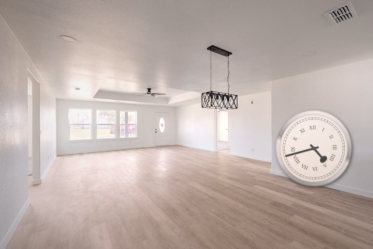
4:43
